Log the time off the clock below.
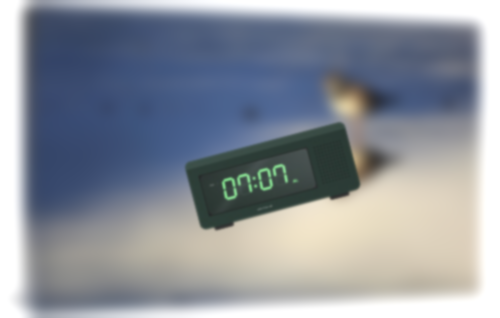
7:07
